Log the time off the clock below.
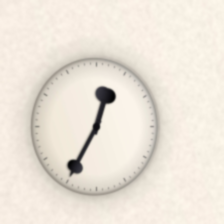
12:35
